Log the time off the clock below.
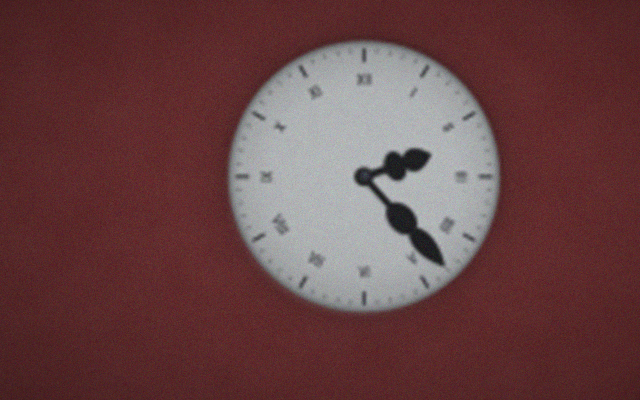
2:23
